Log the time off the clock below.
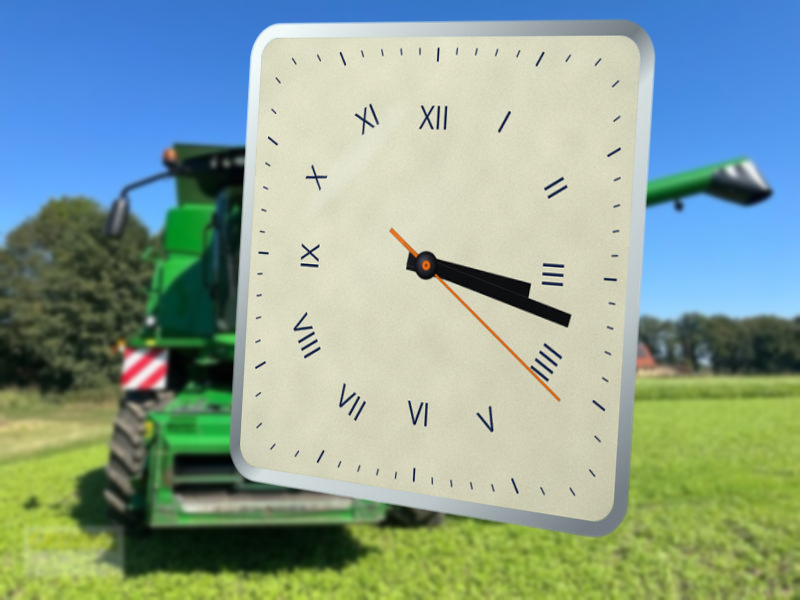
3:17:21
